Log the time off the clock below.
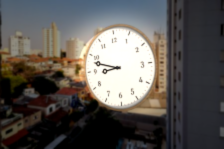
8:48
